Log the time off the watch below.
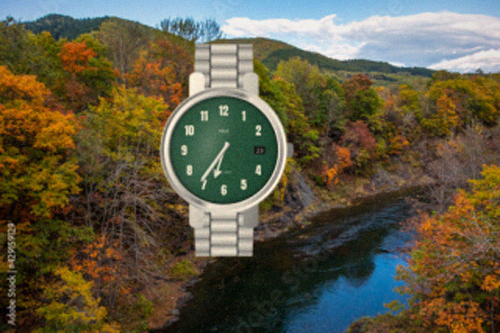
6:36
